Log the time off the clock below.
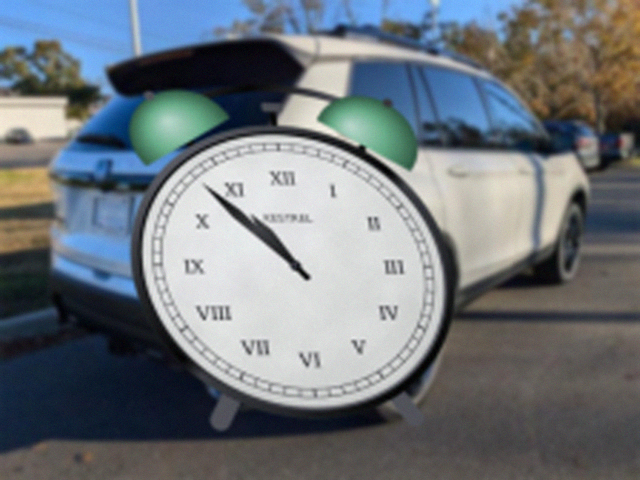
10:53
